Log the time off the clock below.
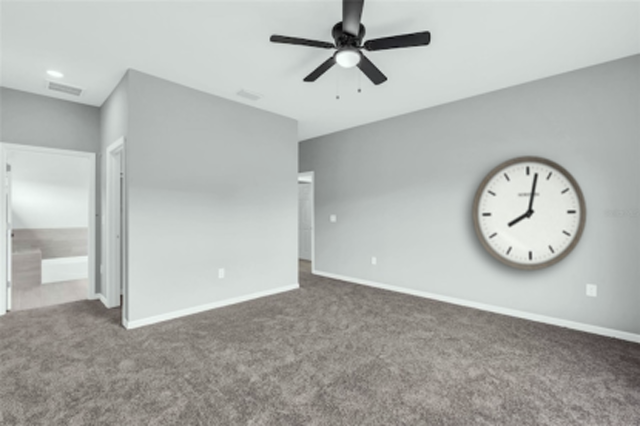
8:02
